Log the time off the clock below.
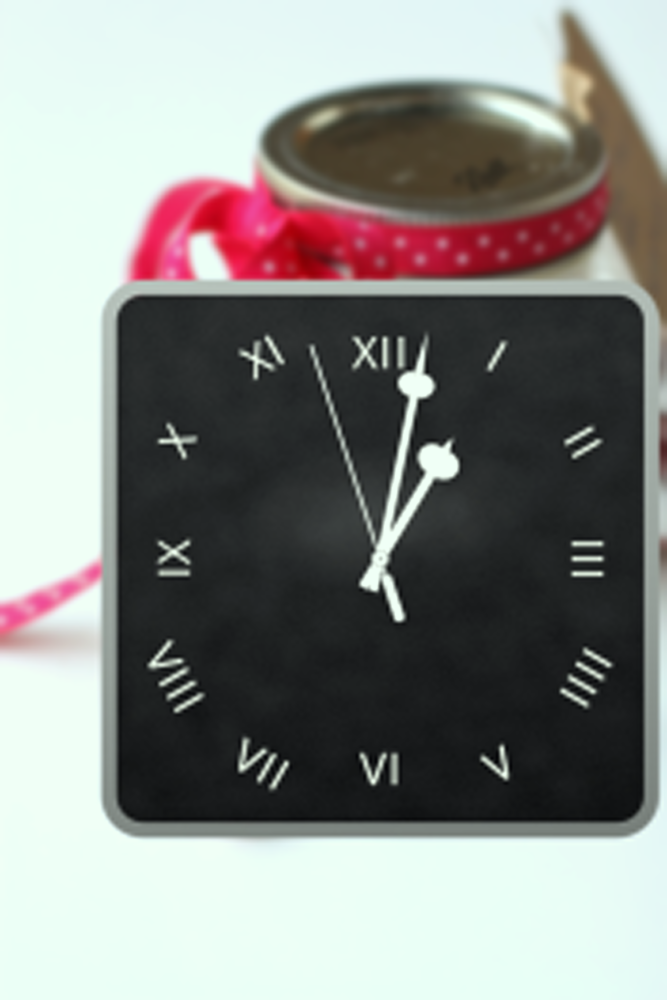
1:01:57
